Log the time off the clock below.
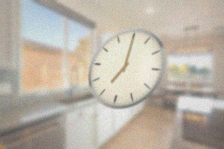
7:00
